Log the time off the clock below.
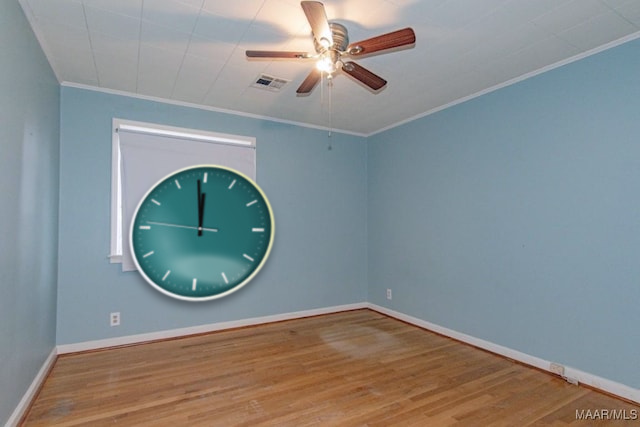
11:58:46
